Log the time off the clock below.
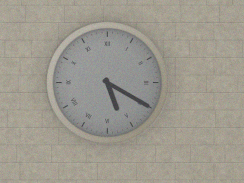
5:20
